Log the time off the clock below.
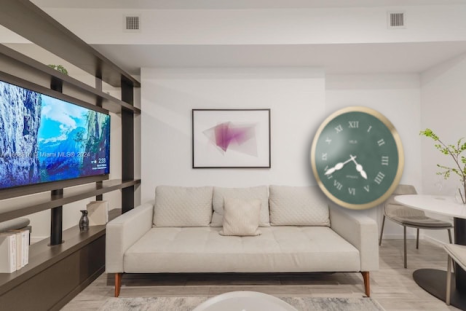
4:40
